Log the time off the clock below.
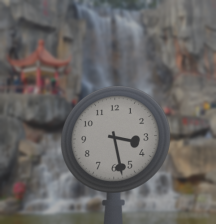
3:28
